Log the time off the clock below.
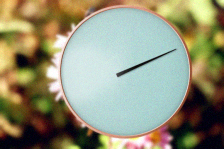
2:11
